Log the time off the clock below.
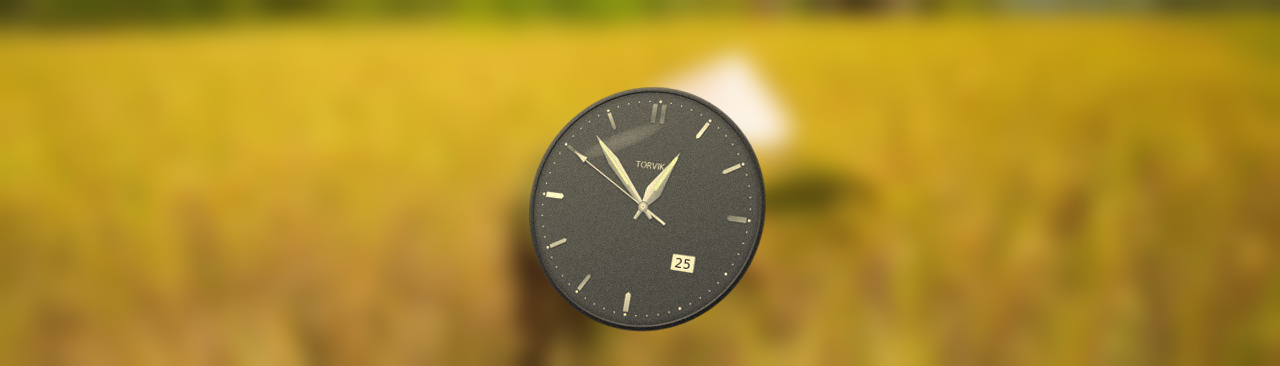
12:52:50
